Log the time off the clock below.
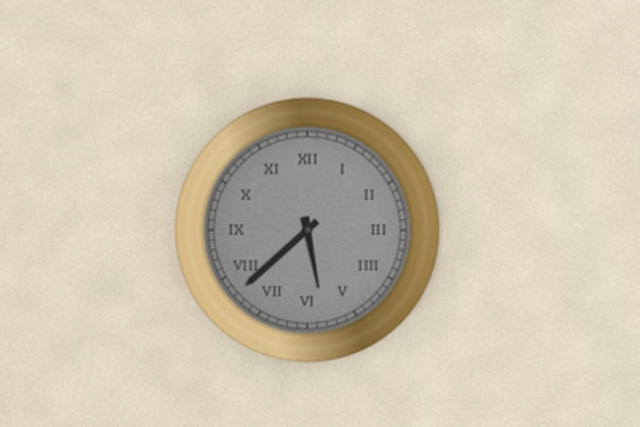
5:38
